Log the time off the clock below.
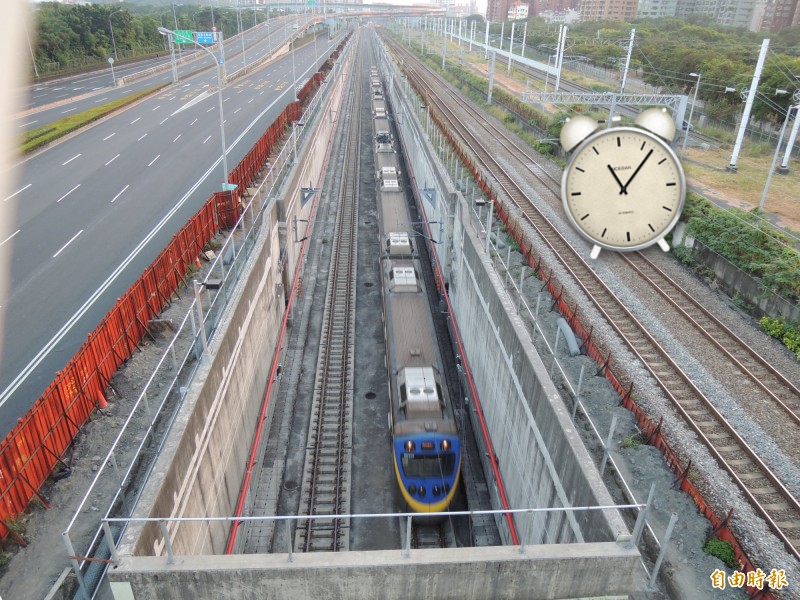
11:07
